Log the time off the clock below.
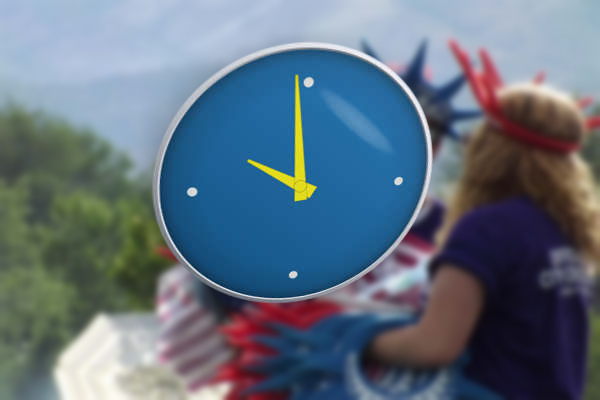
9:59
